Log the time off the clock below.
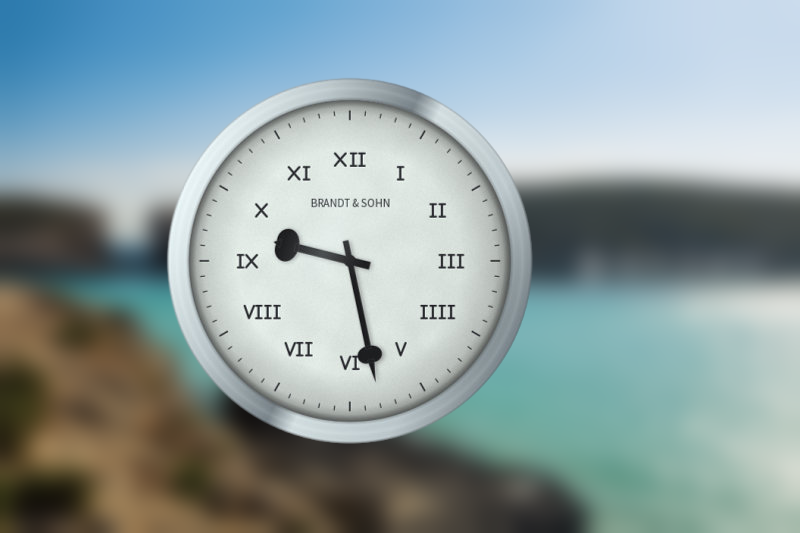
9:28
